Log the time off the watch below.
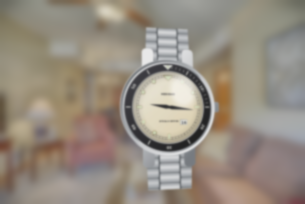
9:16
